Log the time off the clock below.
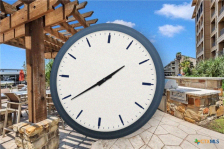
1:39
